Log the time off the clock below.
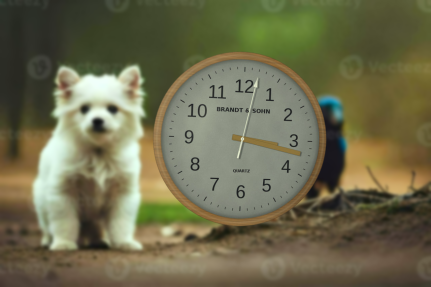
3:17:02
